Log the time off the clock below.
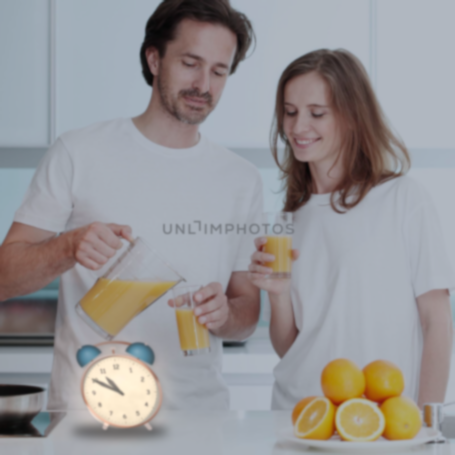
10:50
